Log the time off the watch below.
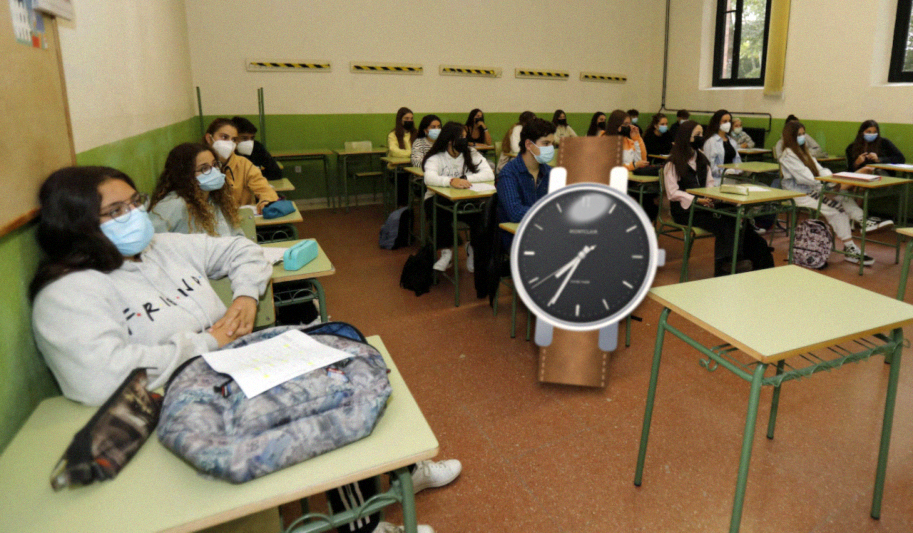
7:34:39
